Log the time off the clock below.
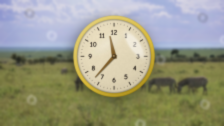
11:37
